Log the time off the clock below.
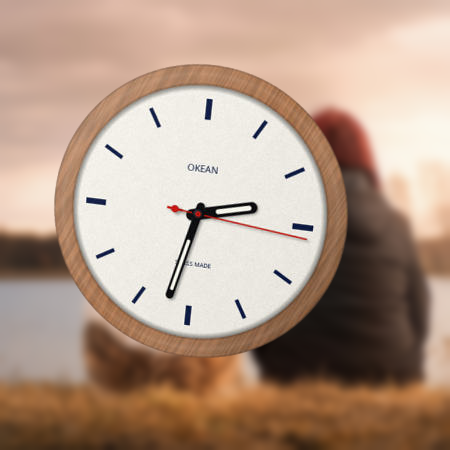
2:32:16
